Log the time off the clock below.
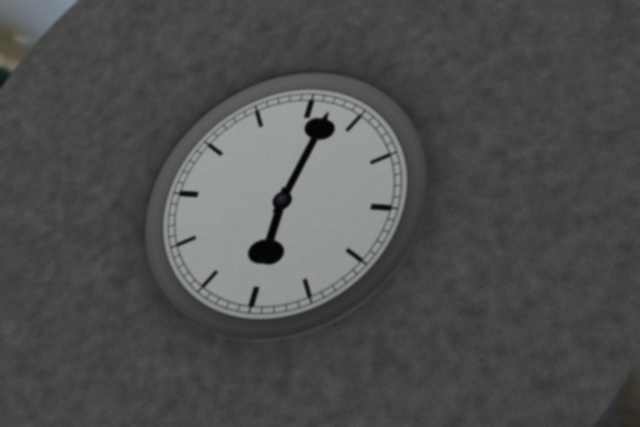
6:02
